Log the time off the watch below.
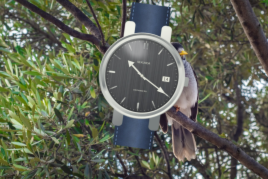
10:20
